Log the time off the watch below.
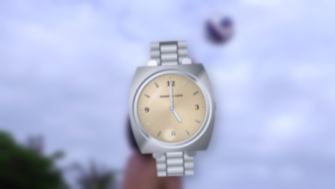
5:00
